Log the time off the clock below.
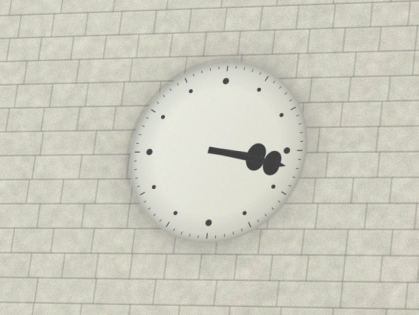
3:17
